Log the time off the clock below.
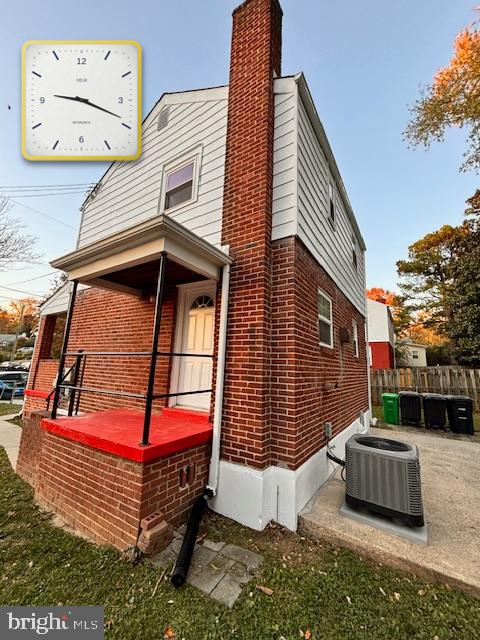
9:19
